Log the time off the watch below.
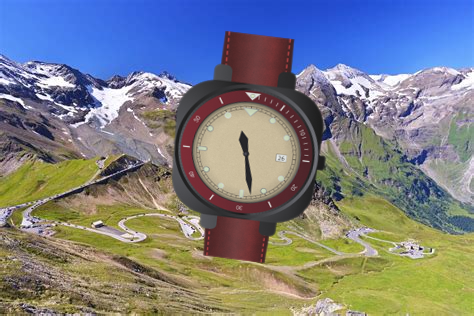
11:28
